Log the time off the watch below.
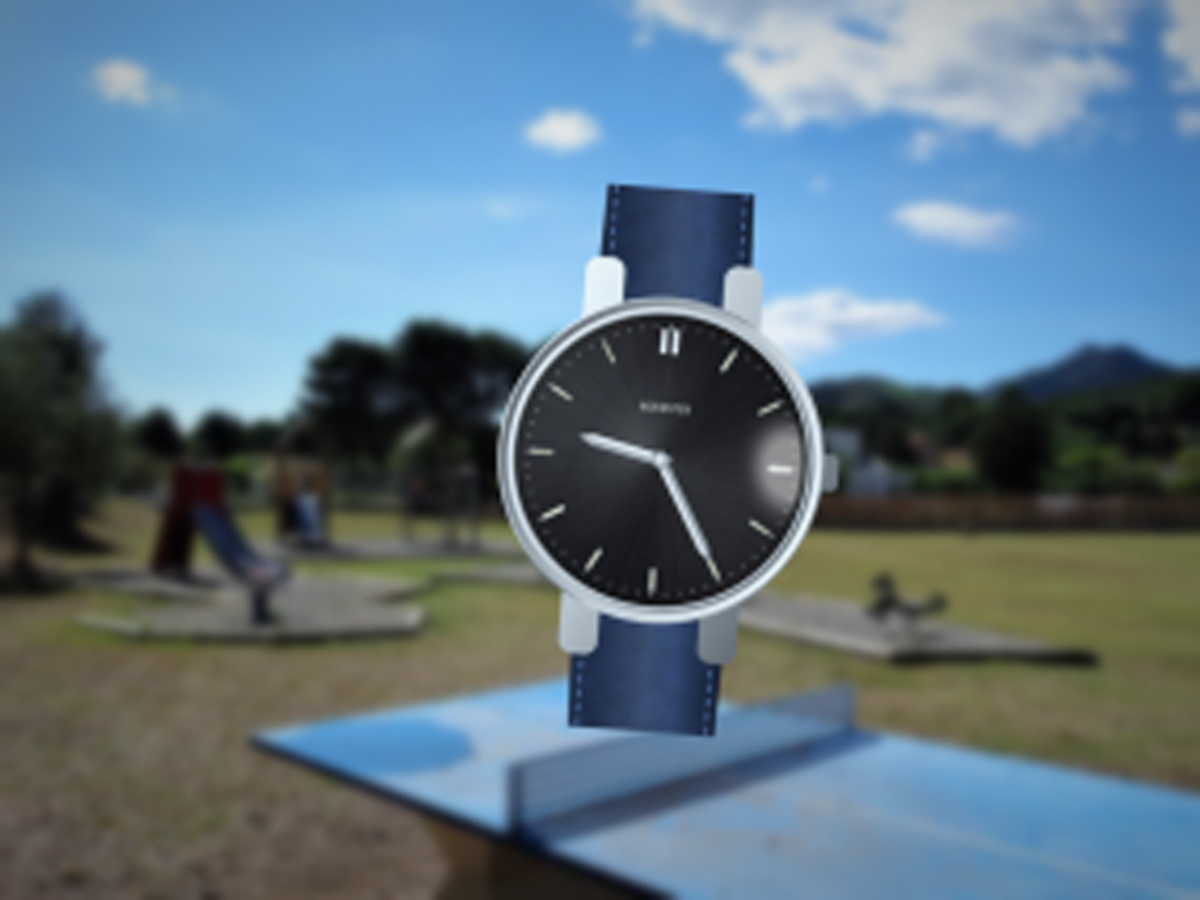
9:25
